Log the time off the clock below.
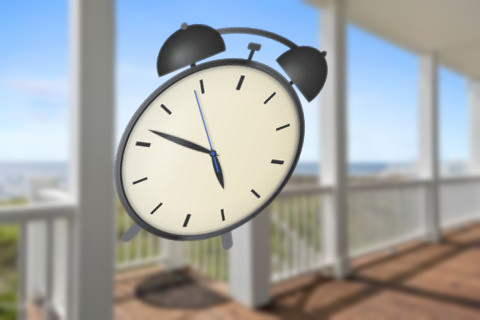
4:46:54
